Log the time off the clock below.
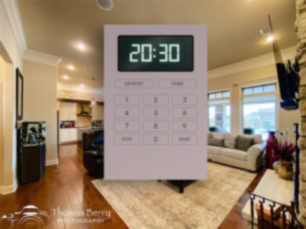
20:30
